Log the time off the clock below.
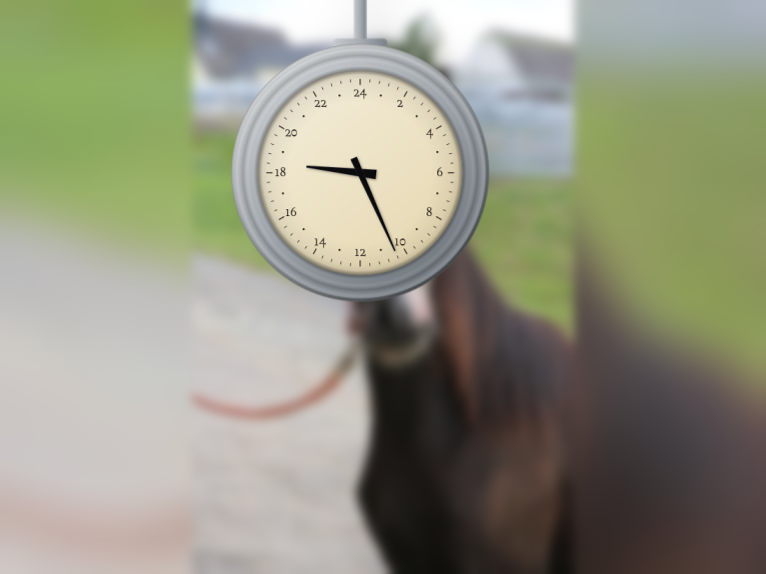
18:26
